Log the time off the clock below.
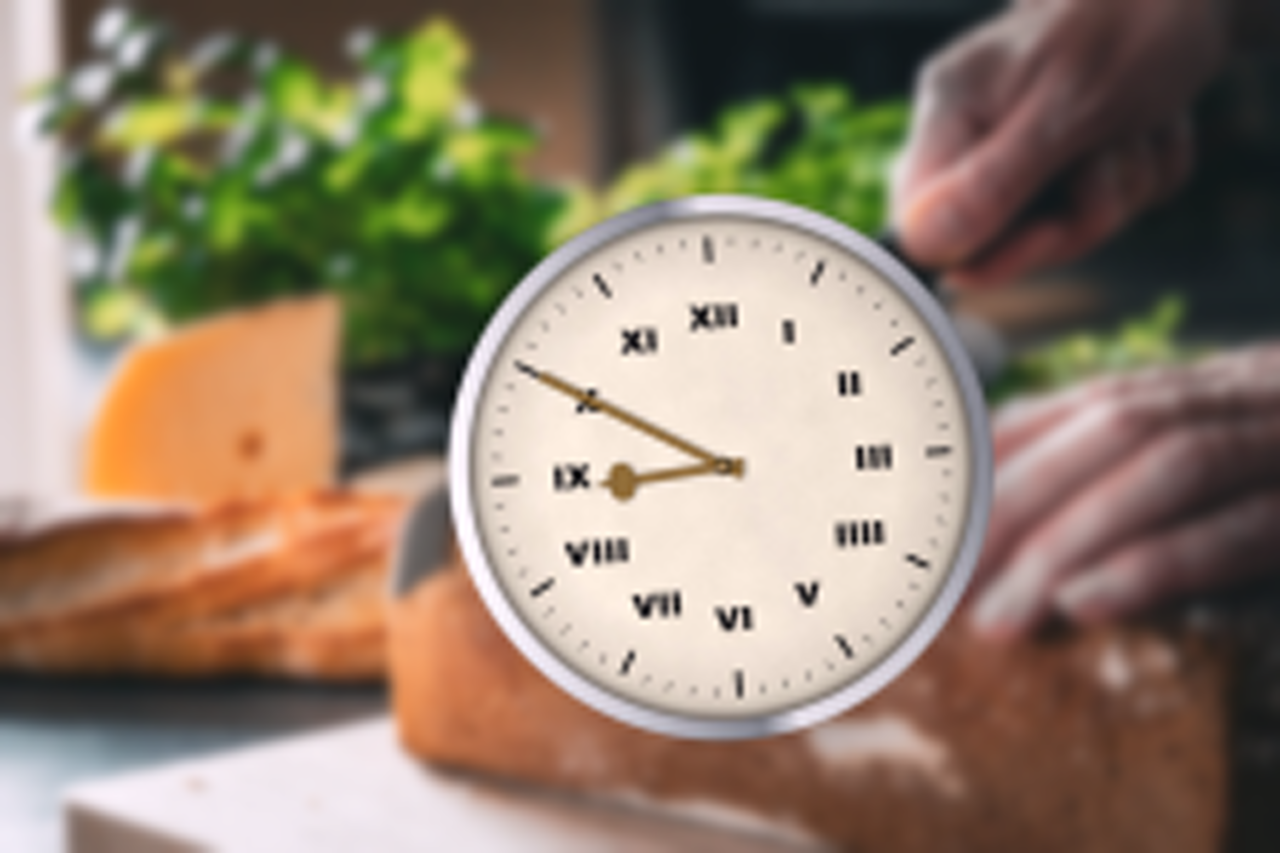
8:50
